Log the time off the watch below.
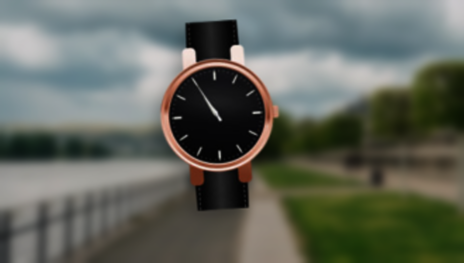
10:55
